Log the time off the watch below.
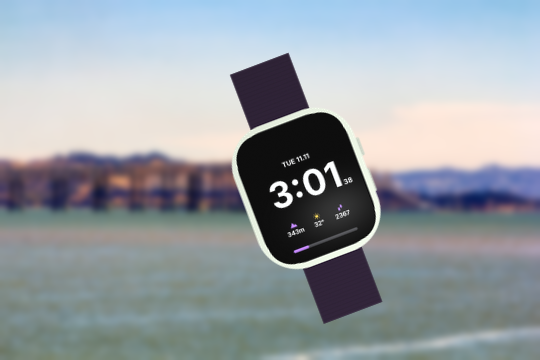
3:01
